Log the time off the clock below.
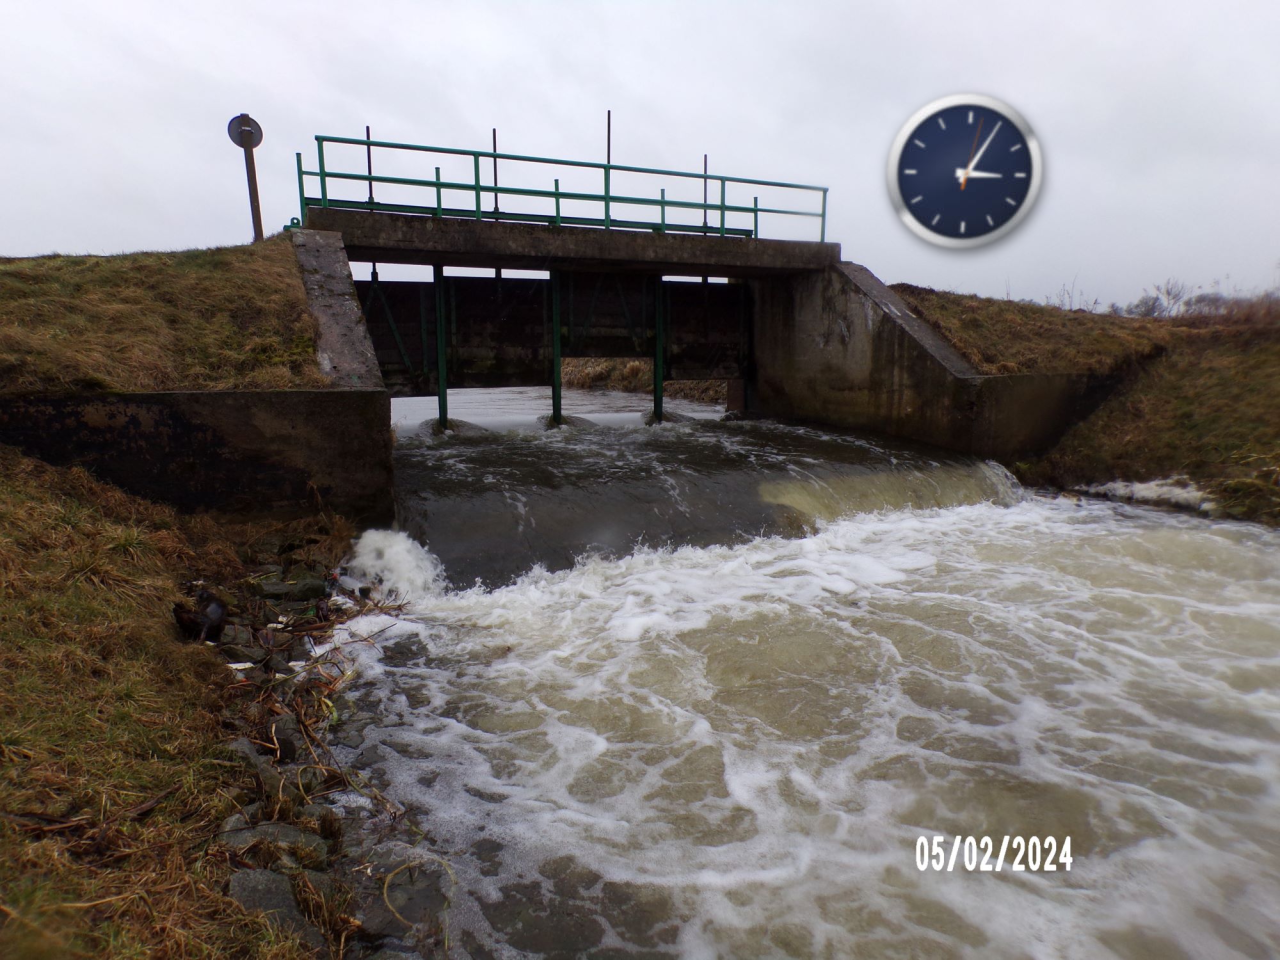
3:05:02
